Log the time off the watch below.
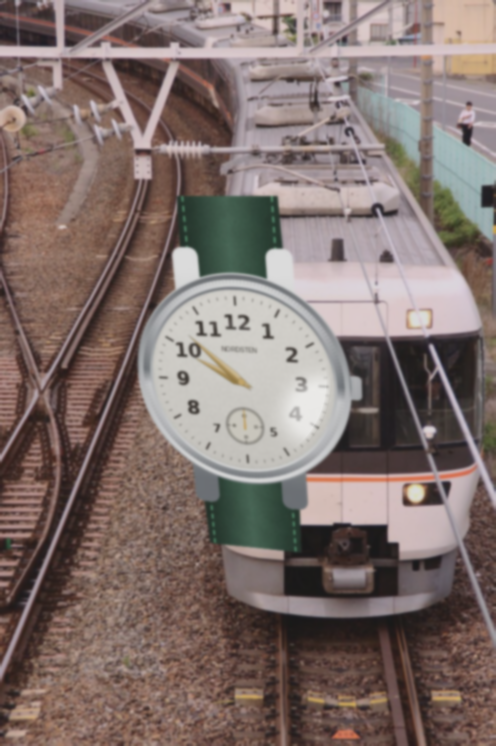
9:52
